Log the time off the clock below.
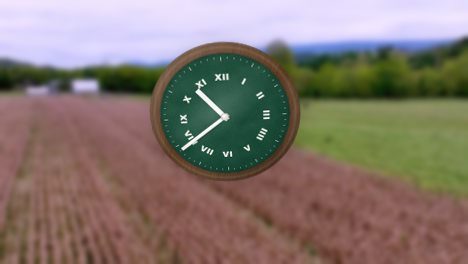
10:39
